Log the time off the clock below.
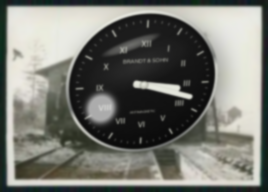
3:18
